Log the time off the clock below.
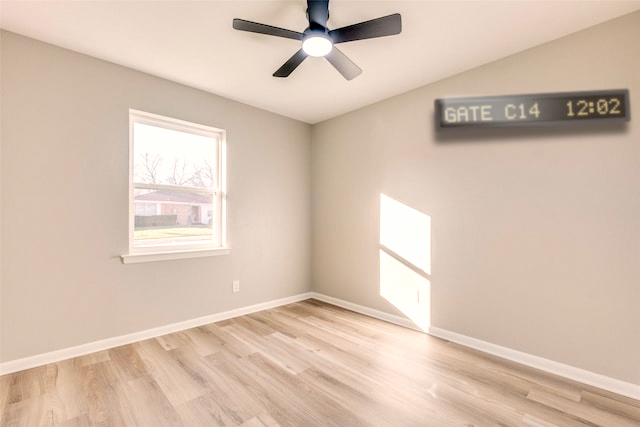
12:02
